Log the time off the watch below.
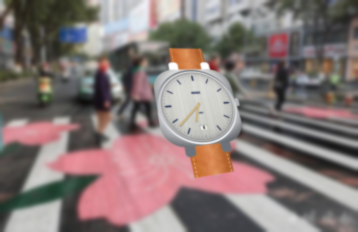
6:38
